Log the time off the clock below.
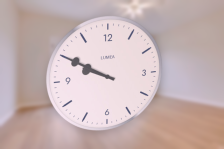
9:50
